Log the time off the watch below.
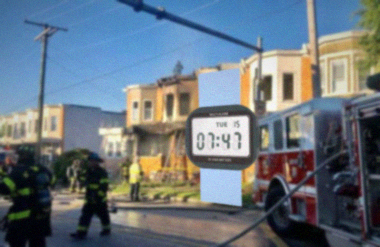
7:47
